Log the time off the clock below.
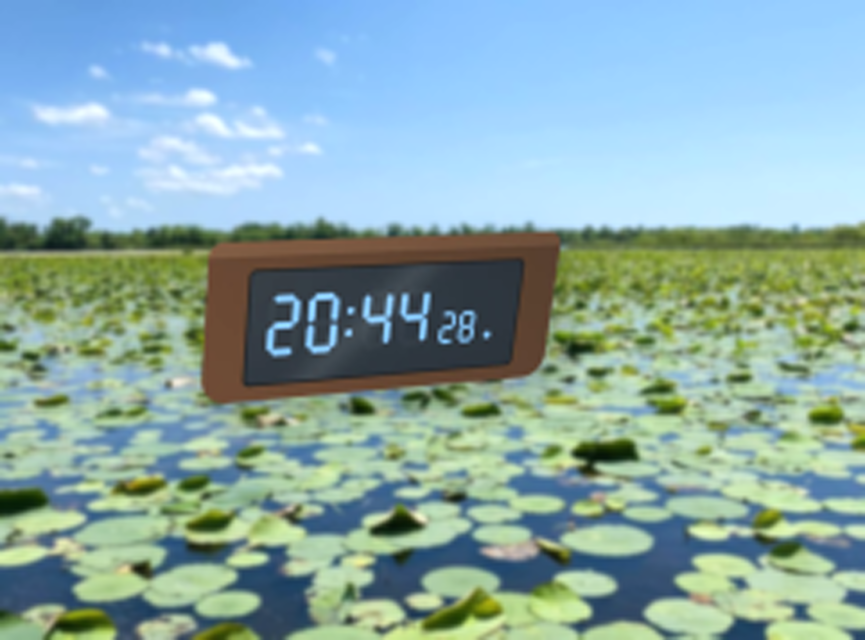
20:44:28
